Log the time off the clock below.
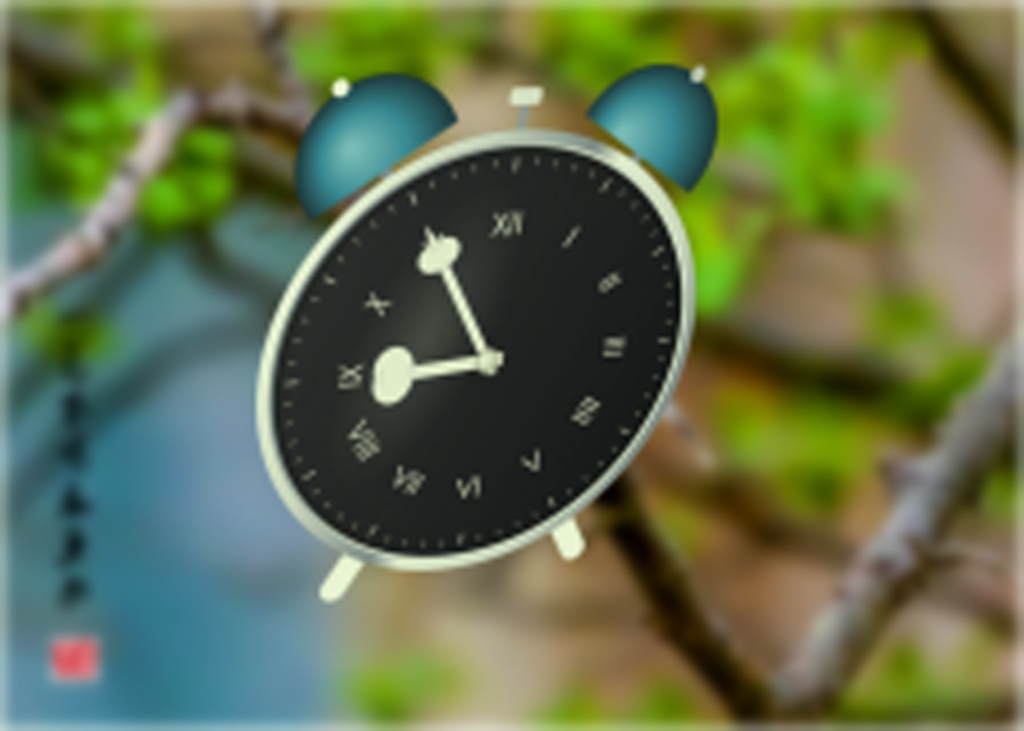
8:55
